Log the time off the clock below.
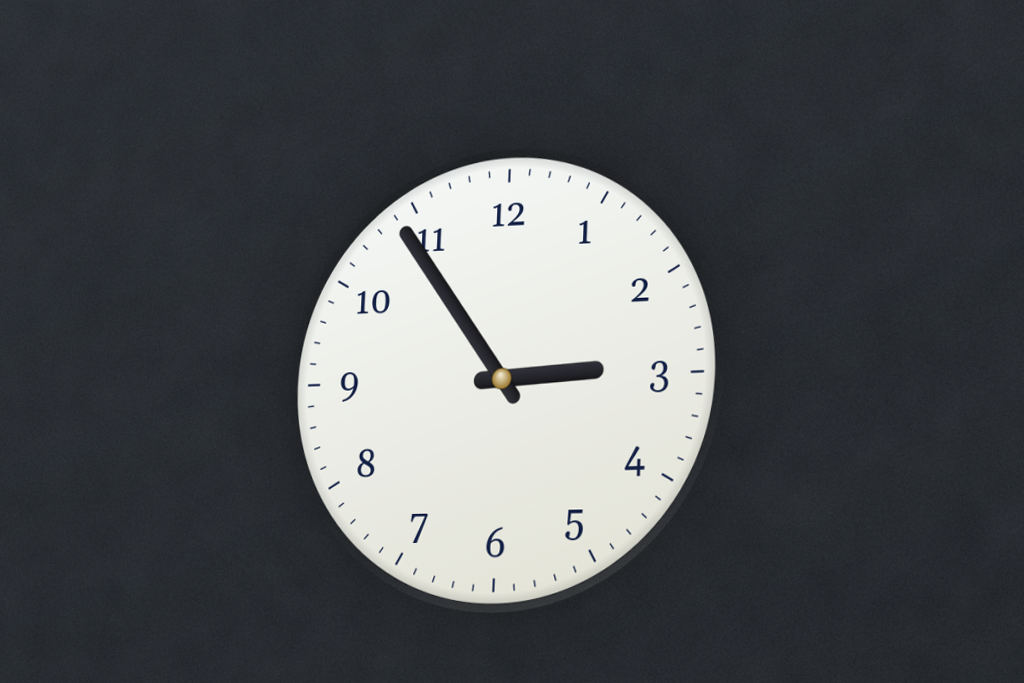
2:54
